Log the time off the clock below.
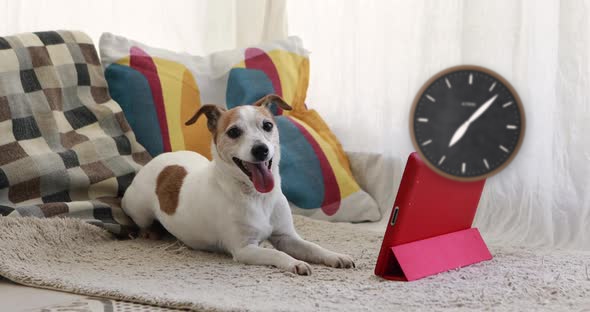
7:07
